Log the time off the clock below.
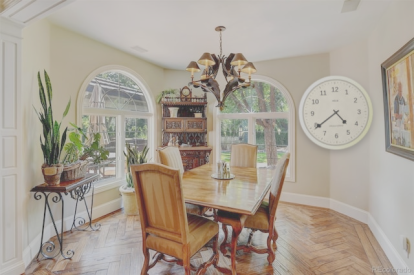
4:39
